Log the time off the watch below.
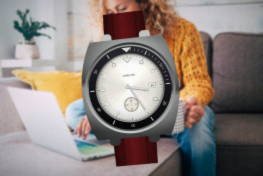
3:25
